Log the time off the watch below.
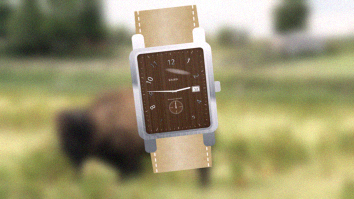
2:46
